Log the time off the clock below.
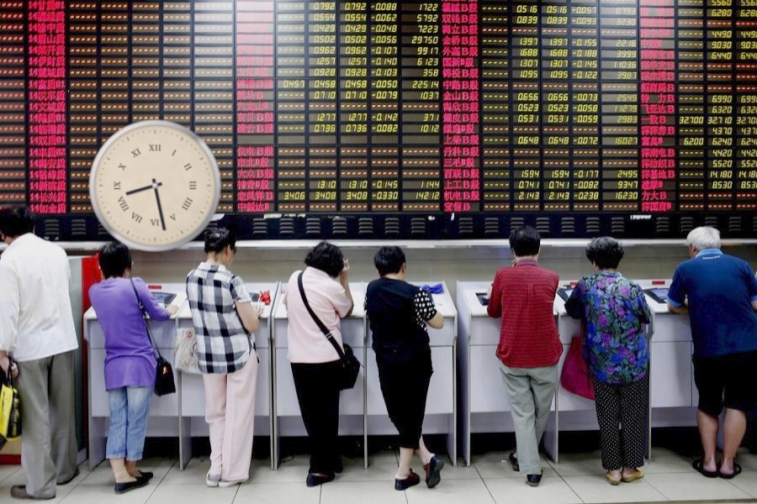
8:28
